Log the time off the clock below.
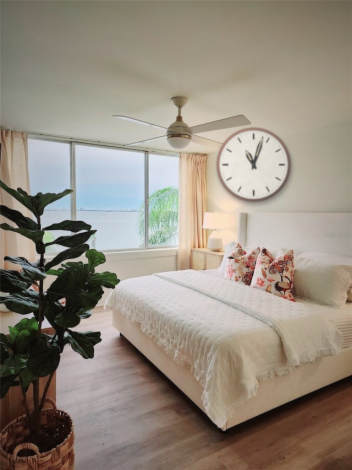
11:03
